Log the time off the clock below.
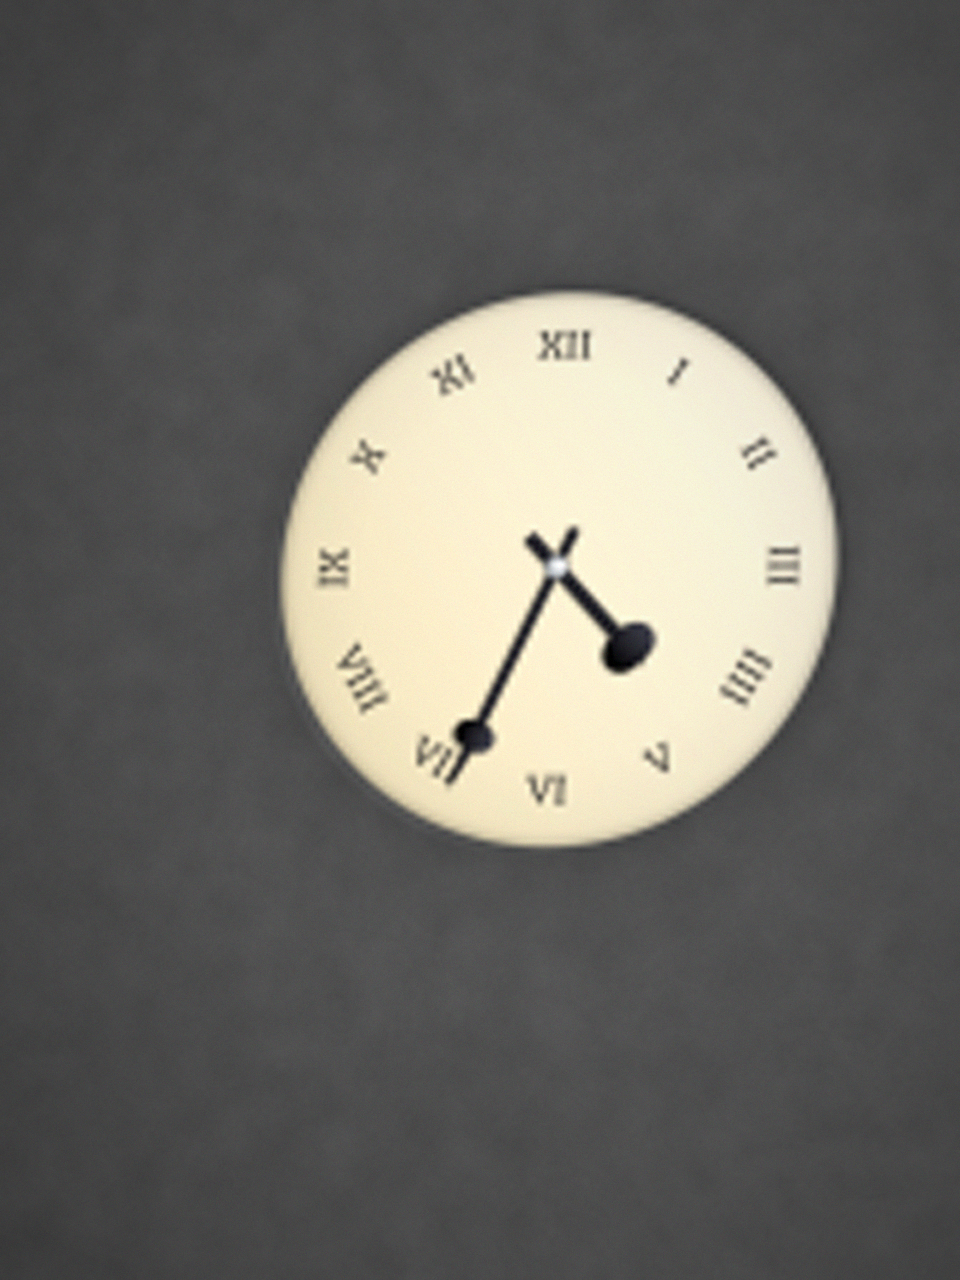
4:34
